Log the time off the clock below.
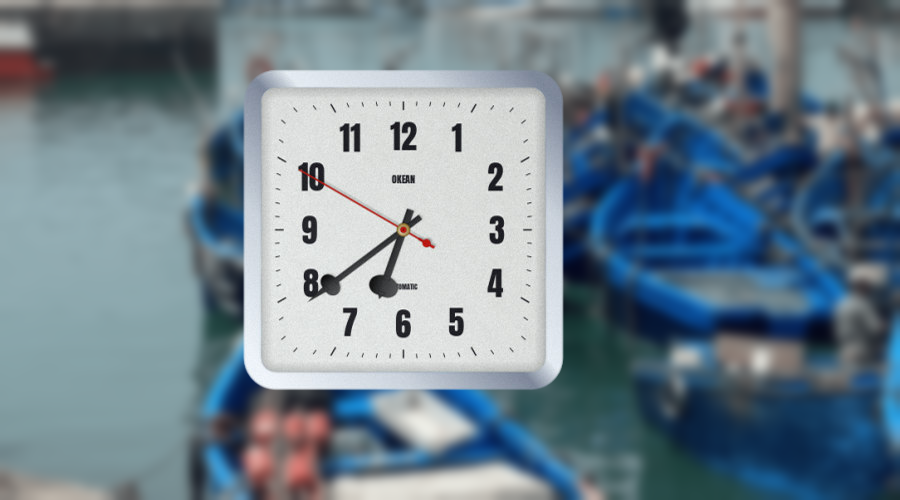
6:38:50
